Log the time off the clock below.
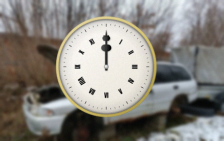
12:00
